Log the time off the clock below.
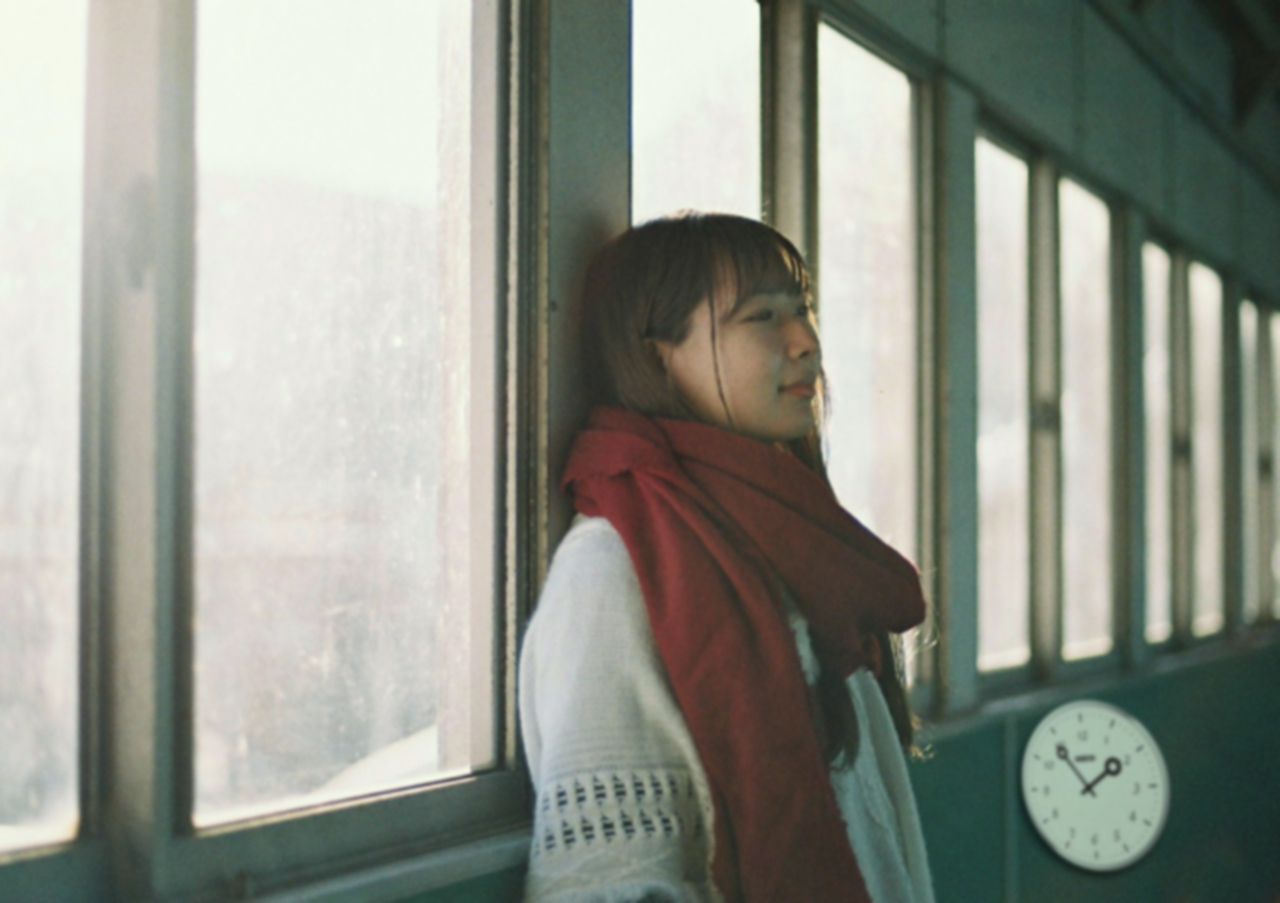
1:54
